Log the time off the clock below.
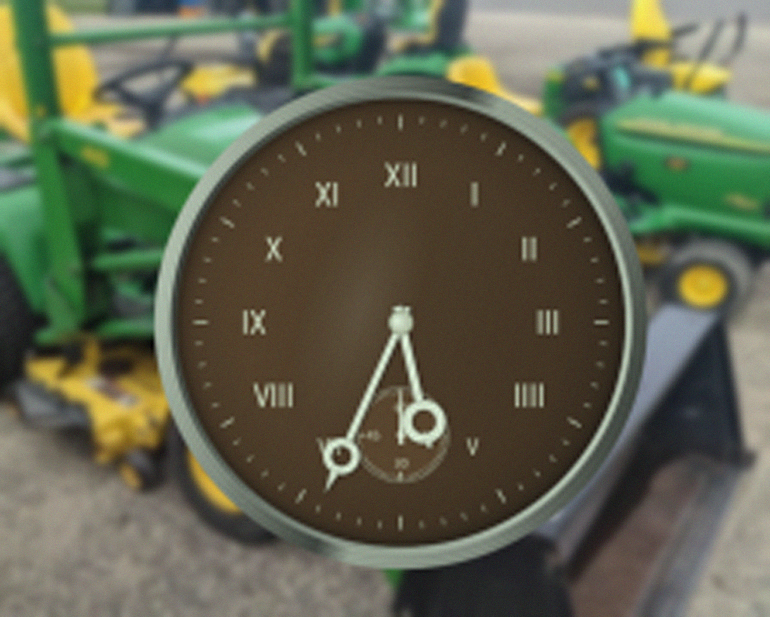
5:34
